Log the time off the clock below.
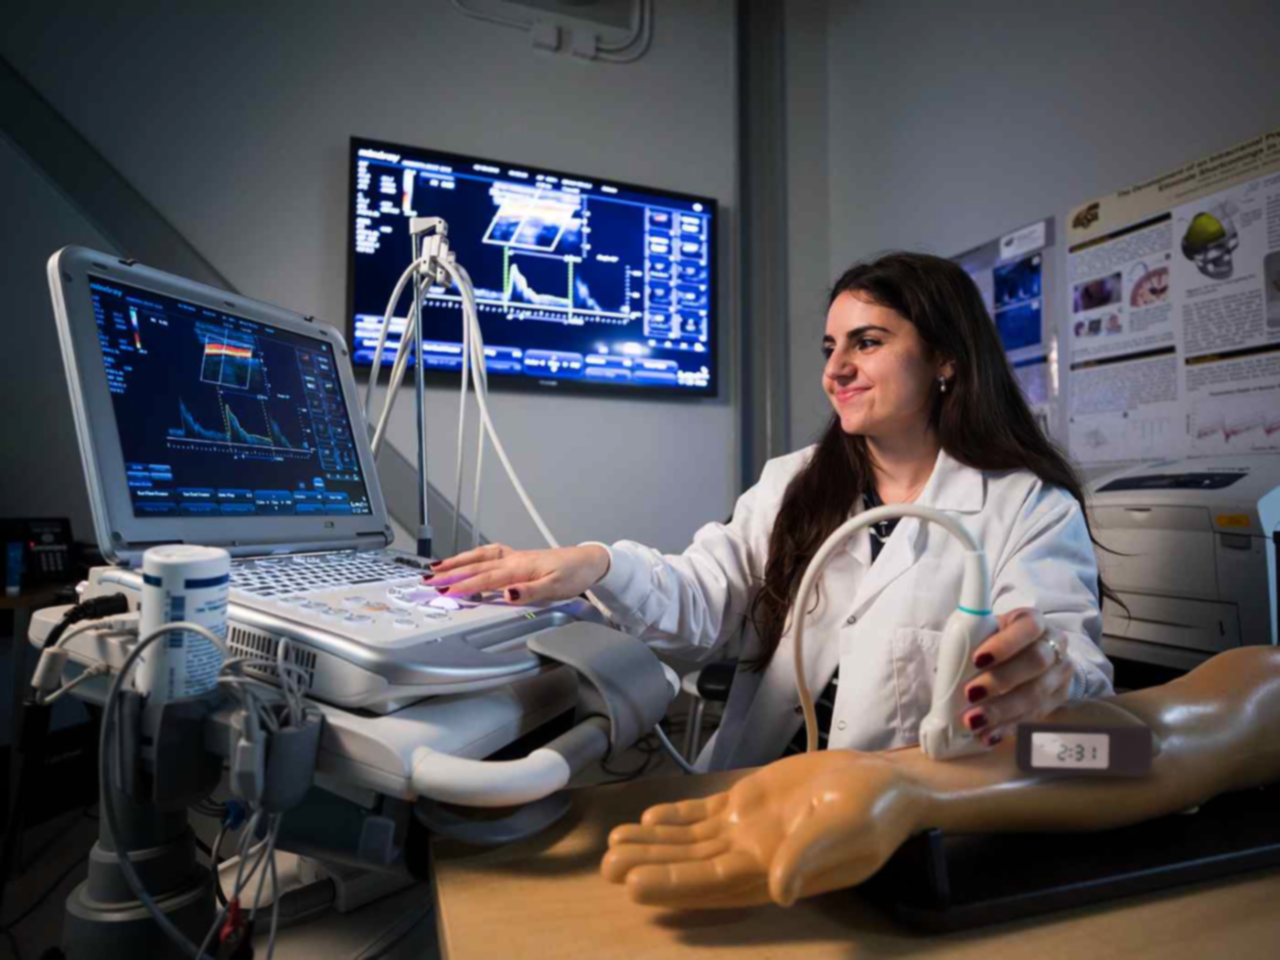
2:31
